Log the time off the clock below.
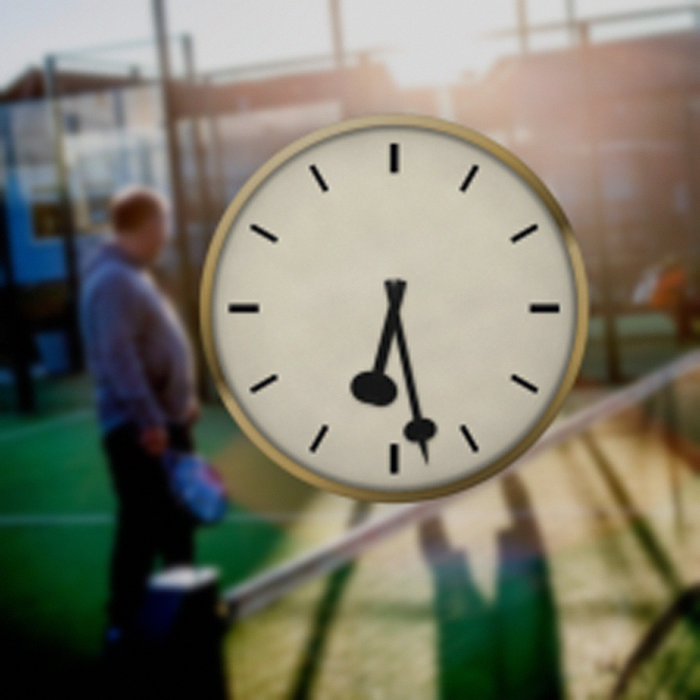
6:28
